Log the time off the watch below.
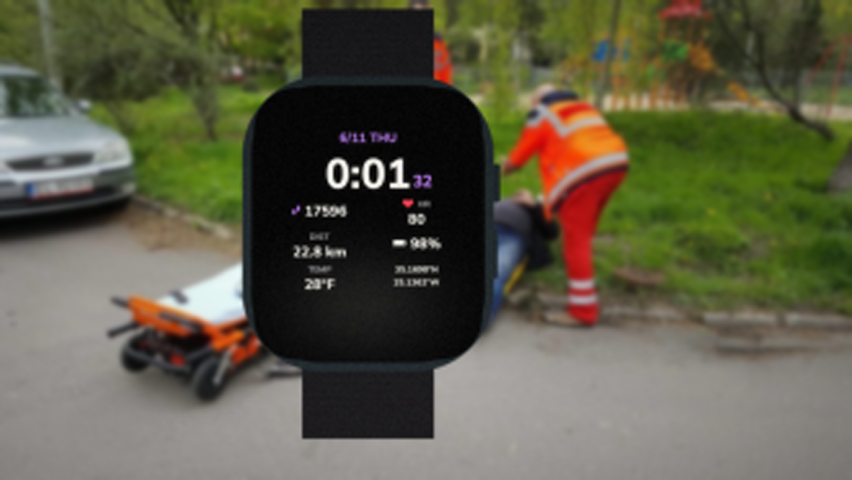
0:01
